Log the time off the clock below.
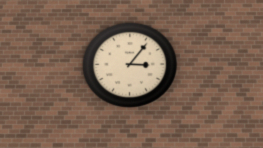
3:06
